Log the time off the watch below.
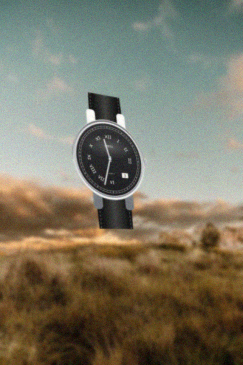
11:33
